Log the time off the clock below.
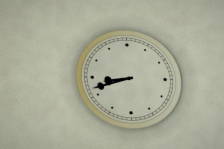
8:42
